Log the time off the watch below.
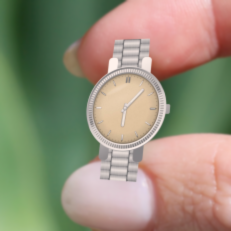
6:07
